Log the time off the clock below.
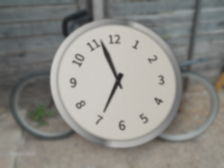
6:57
